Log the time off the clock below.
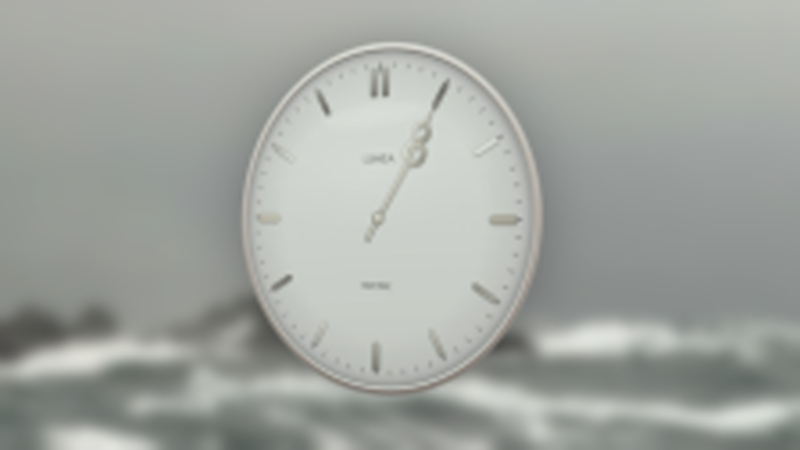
1:05
